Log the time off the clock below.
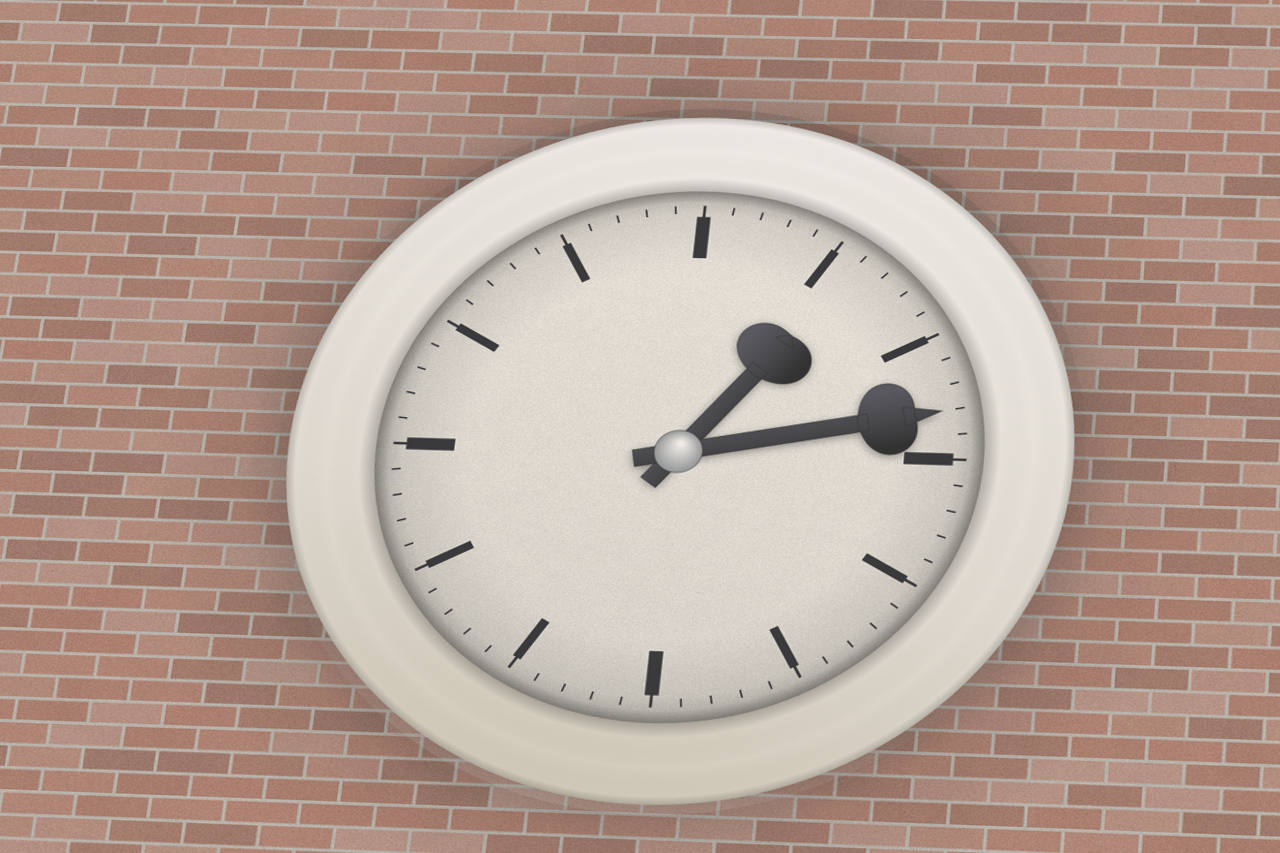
1:13
